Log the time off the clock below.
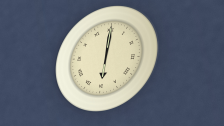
6:00
